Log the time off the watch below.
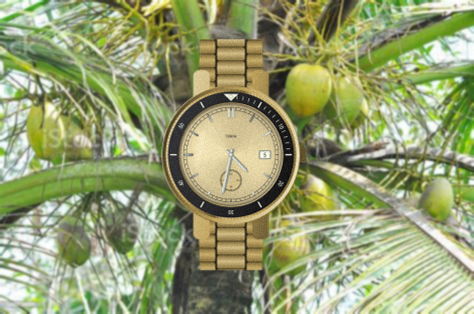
4:32
